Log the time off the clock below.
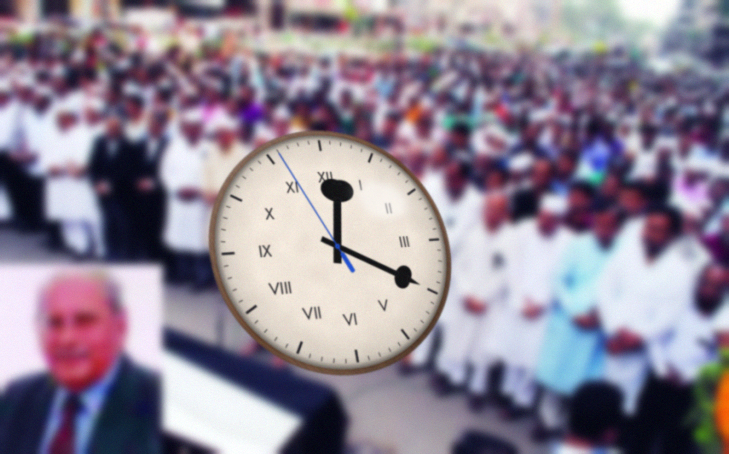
12:19:56
